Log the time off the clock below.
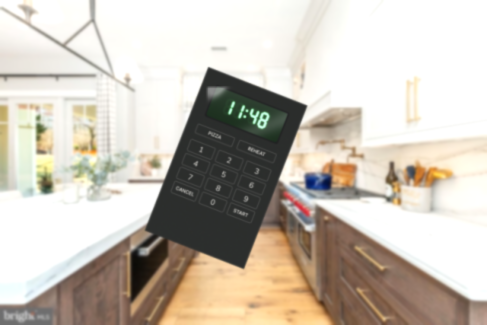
11:48
